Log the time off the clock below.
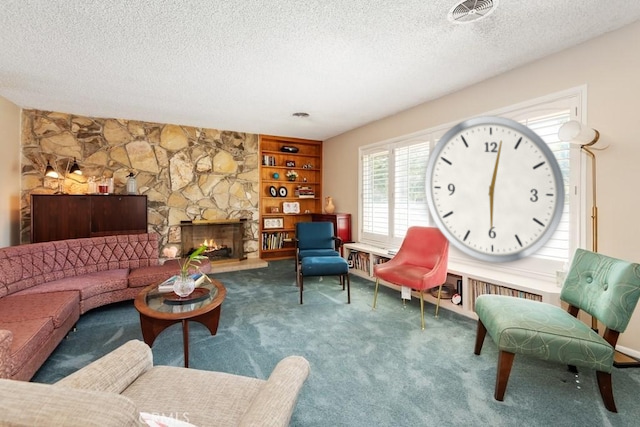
6:02
